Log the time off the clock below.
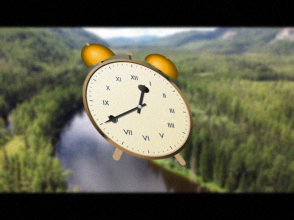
12:40
